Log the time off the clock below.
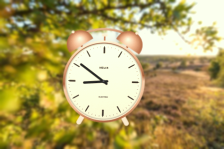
8:51
